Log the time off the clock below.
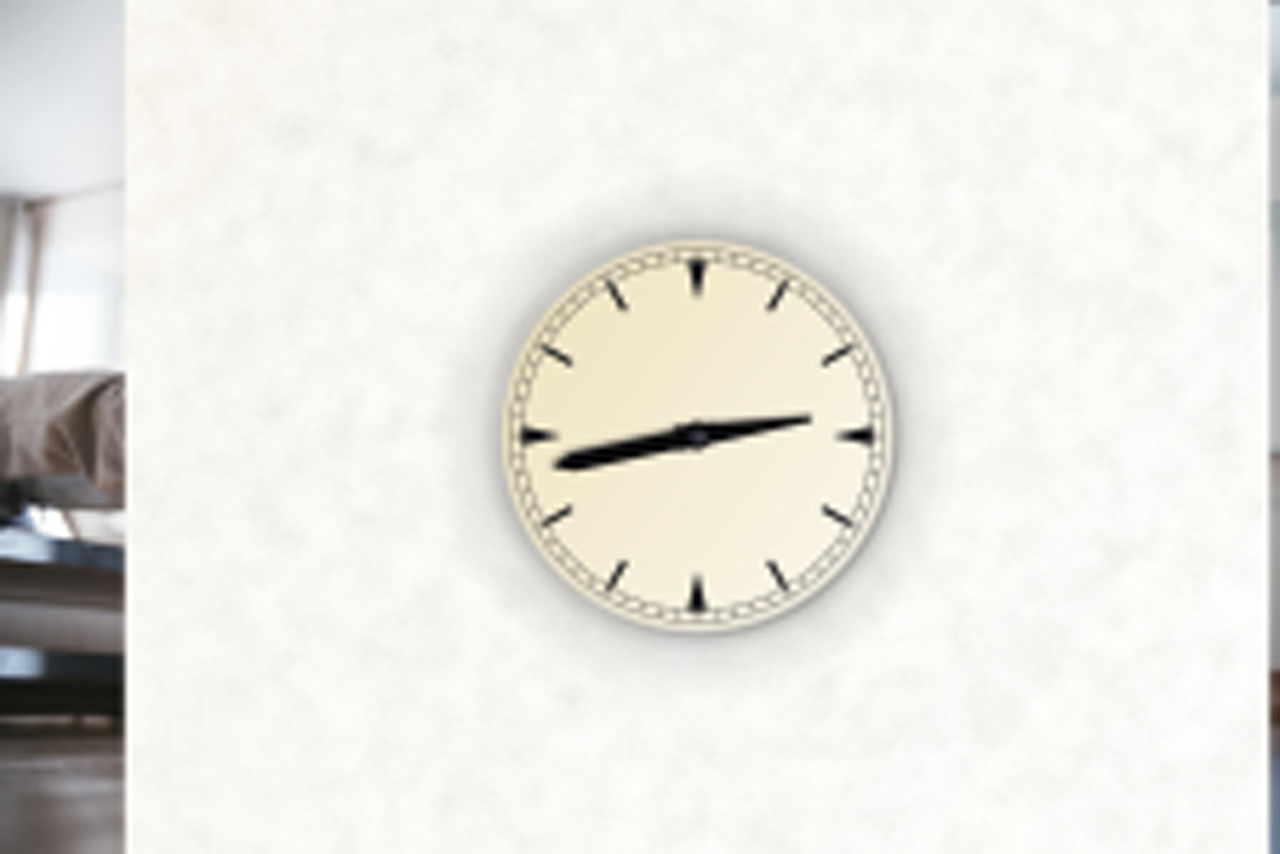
2:43
